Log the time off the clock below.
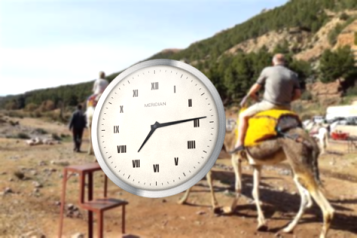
7:14
